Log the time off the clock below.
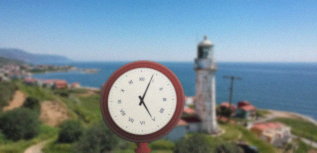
5:04
